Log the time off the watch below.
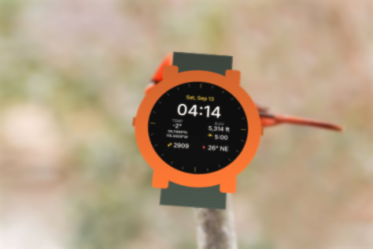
4:14
